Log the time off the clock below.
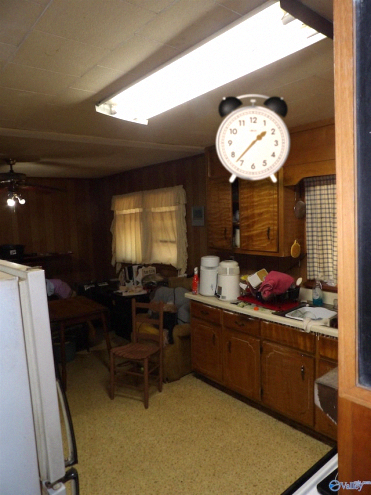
1:37
